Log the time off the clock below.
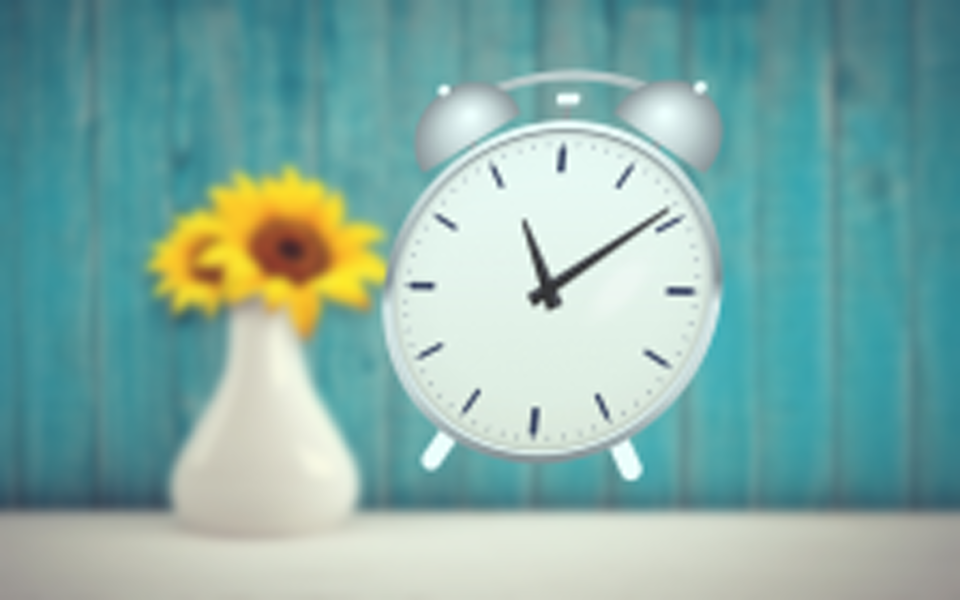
11:09
